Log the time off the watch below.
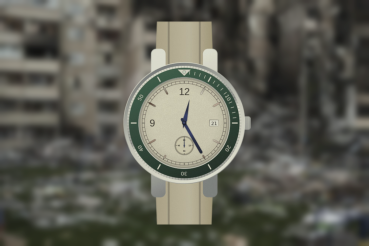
12:25
